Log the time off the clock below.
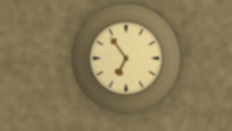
6:54
